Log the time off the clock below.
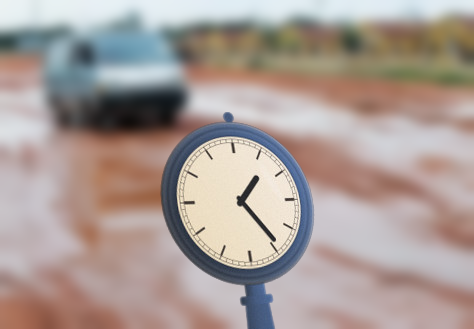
1:24
